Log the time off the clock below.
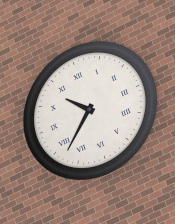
10:38
